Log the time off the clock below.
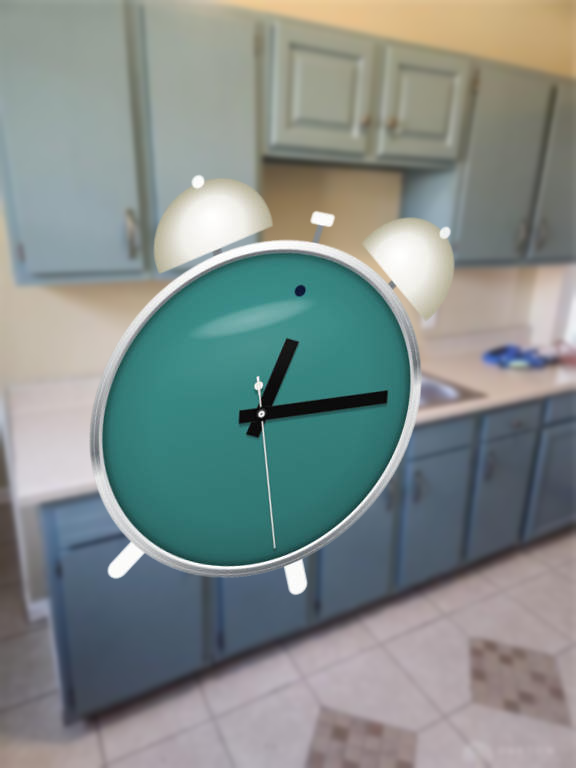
12:12:26
